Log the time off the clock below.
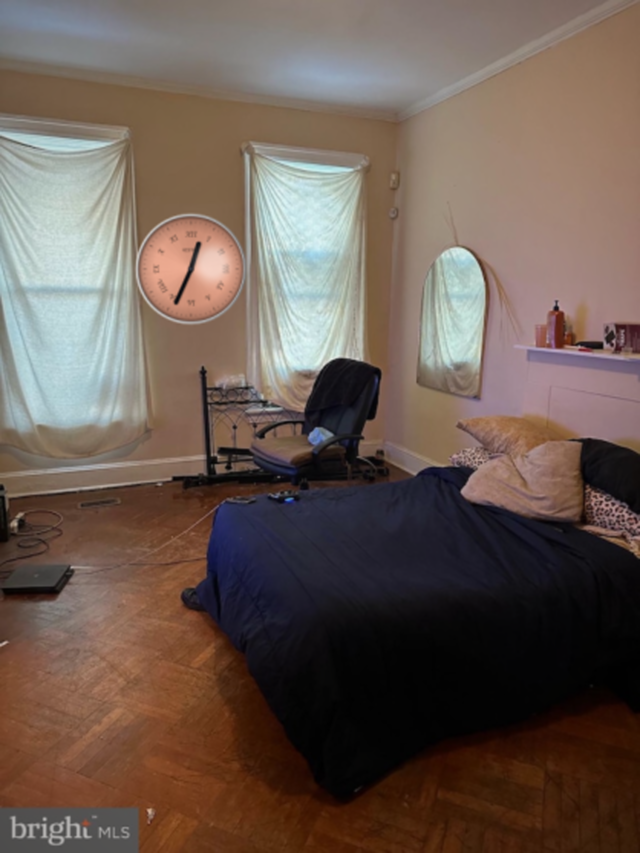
12:34
